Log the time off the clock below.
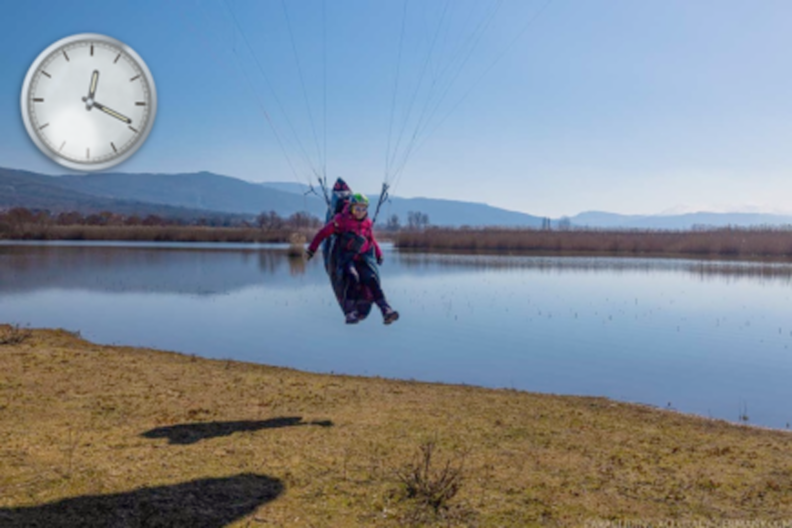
12:19
